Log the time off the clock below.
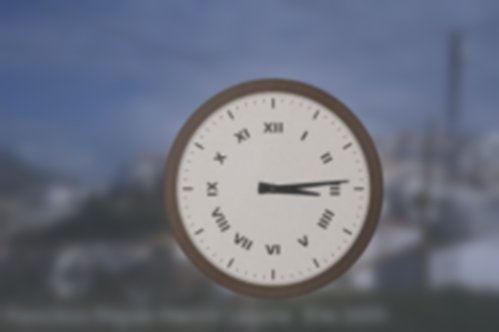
3:14
